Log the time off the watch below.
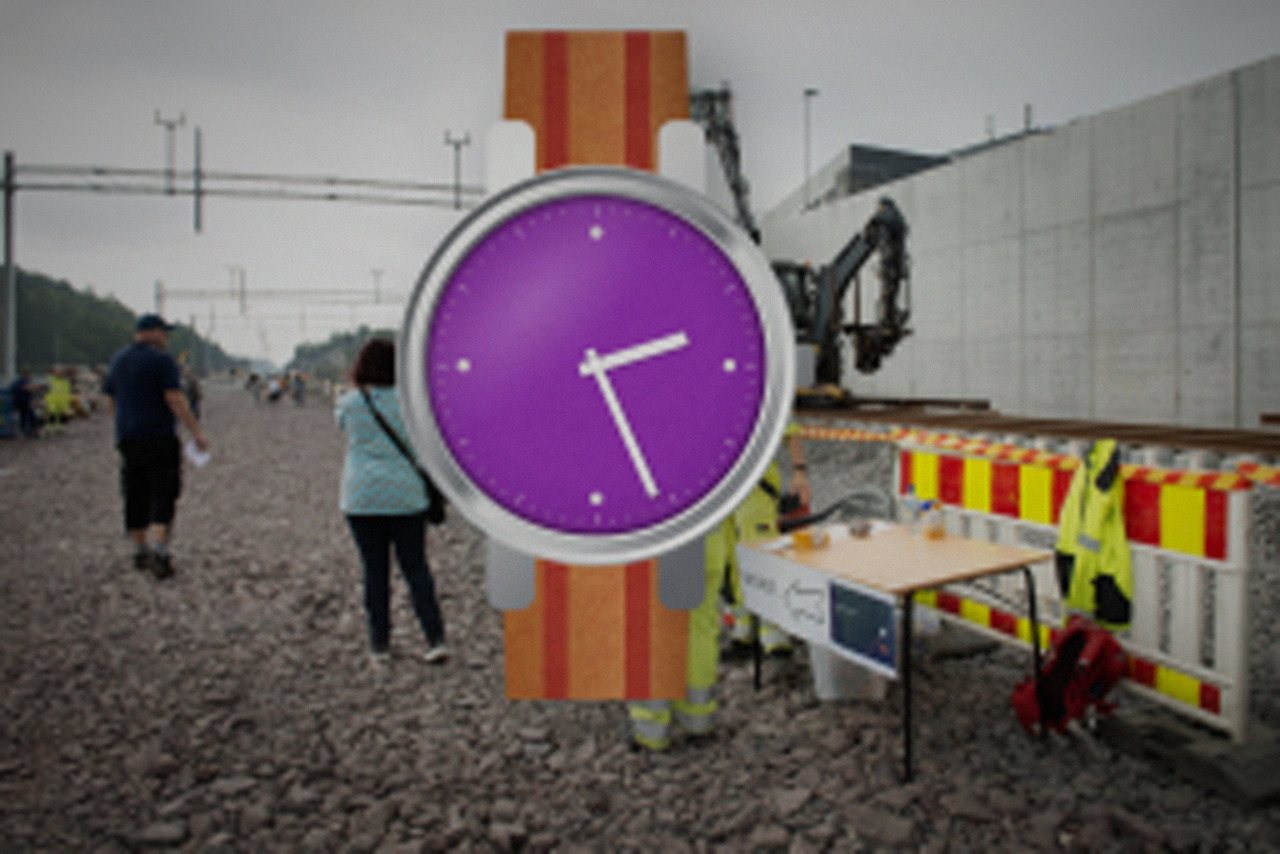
2:26
